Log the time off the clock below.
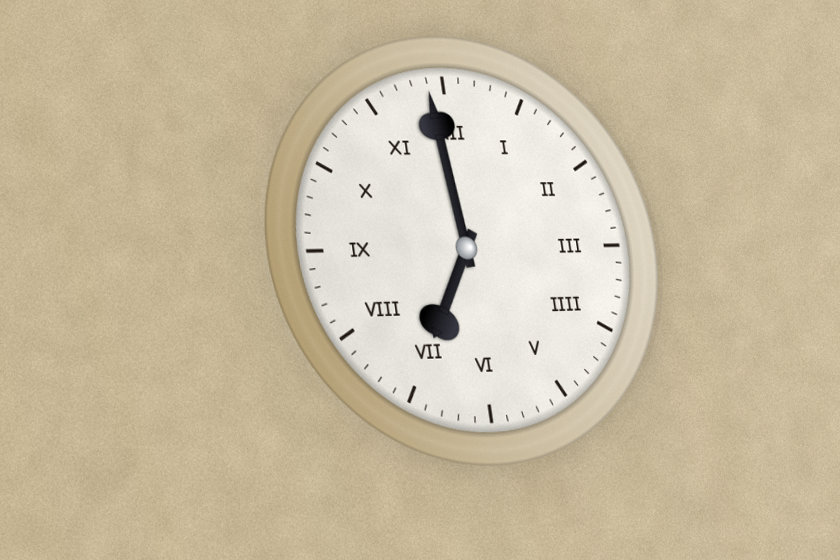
6:59
